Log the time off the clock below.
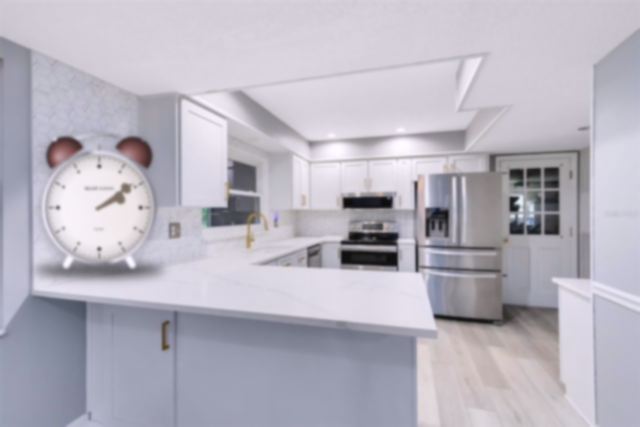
2:09
